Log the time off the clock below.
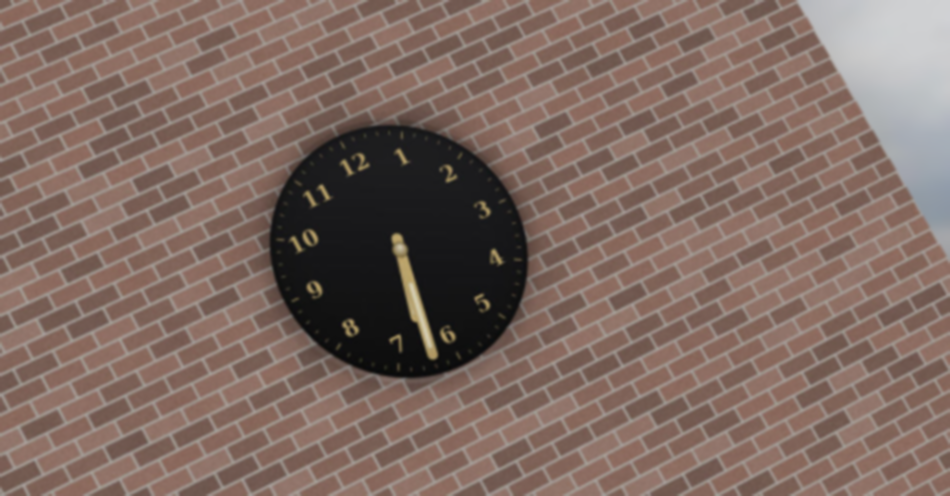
6:32
